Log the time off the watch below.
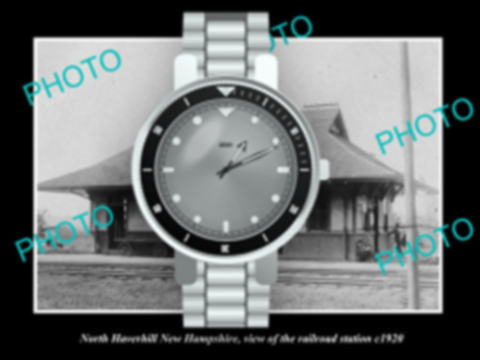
1:11
